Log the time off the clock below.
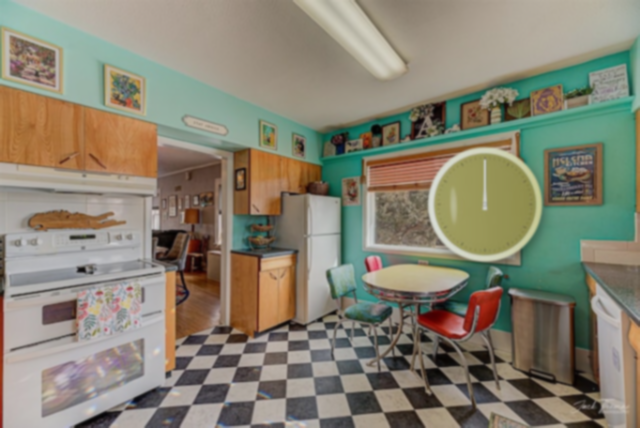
12:00
